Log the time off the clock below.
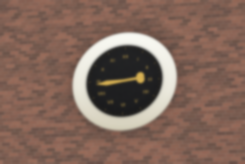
2:44
